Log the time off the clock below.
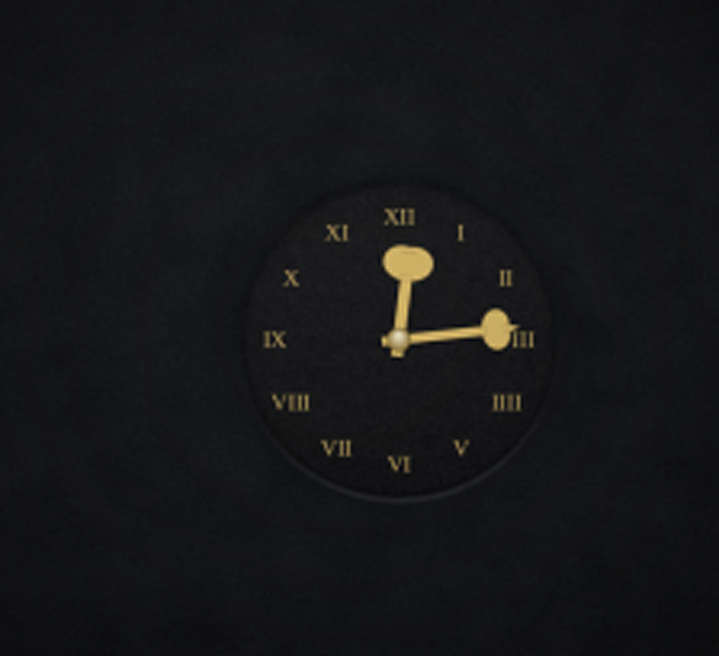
12:14
